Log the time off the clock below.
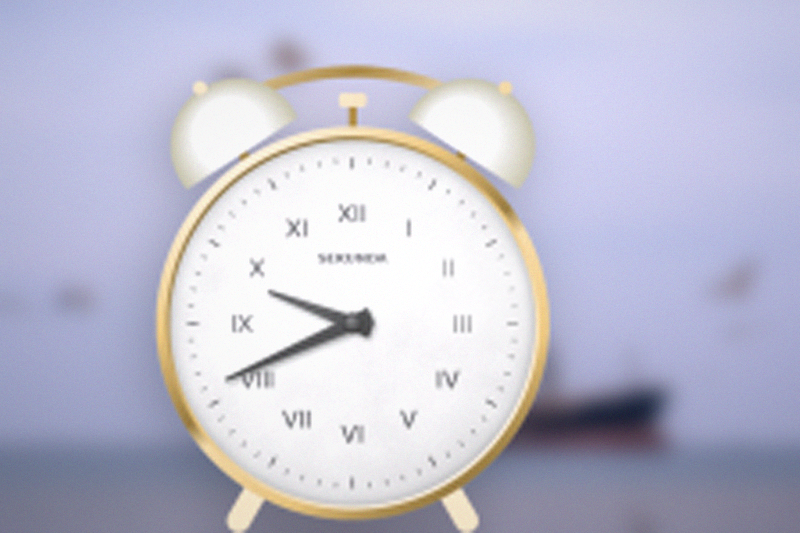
9:41
